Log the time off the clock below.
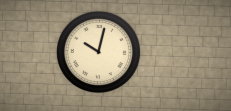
10:02
